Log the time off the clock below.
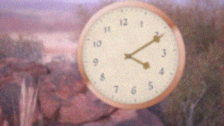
4:11
